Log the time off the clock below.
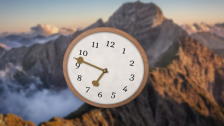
6:47
